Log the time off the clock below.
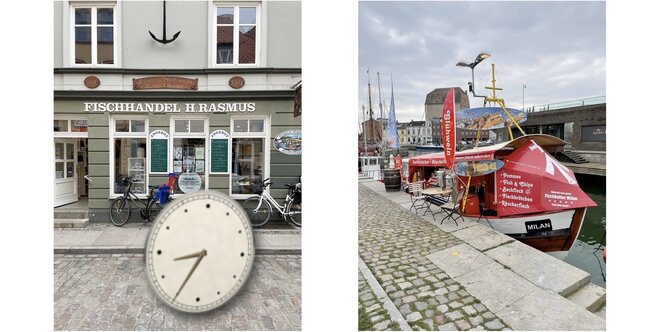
8:35
